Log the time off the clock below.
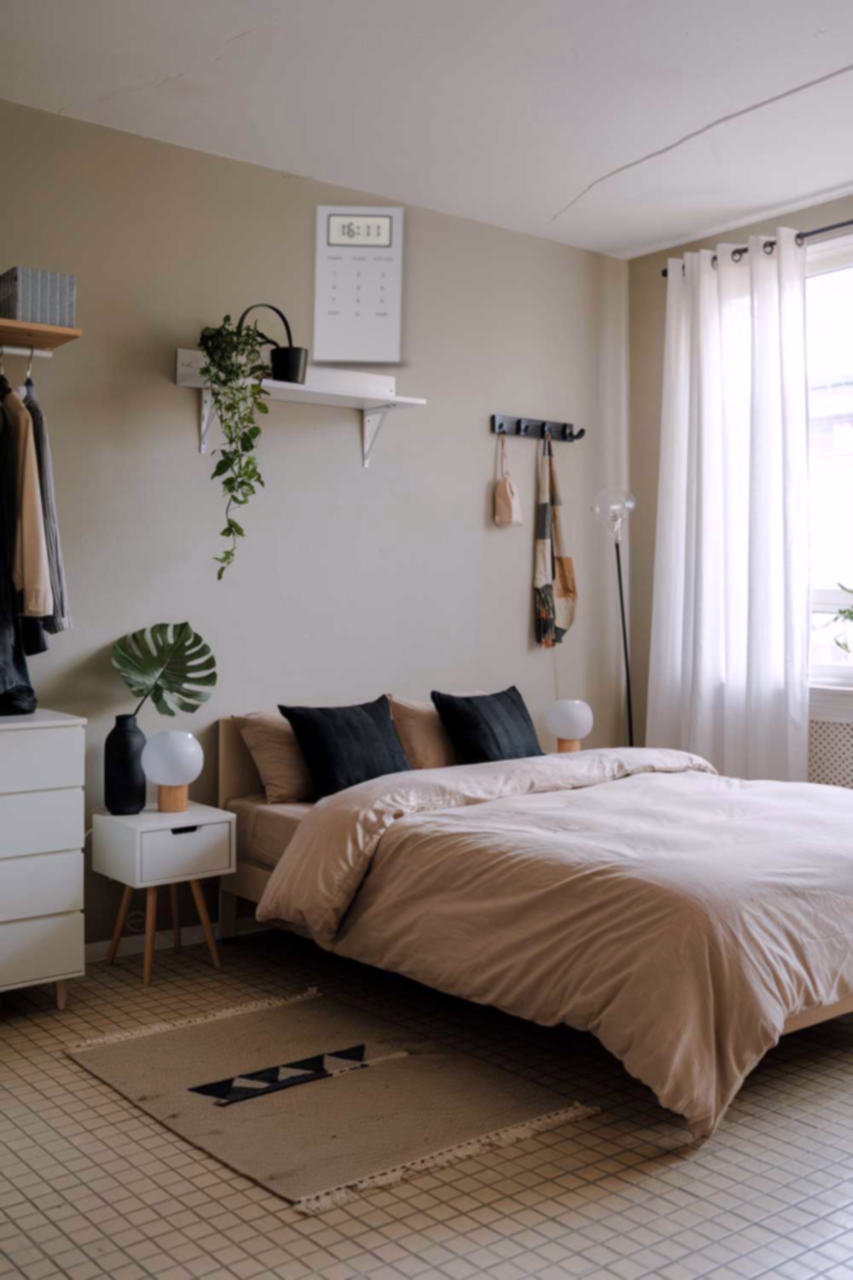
16:11
